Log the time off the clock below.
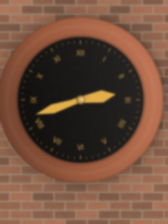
2:42
